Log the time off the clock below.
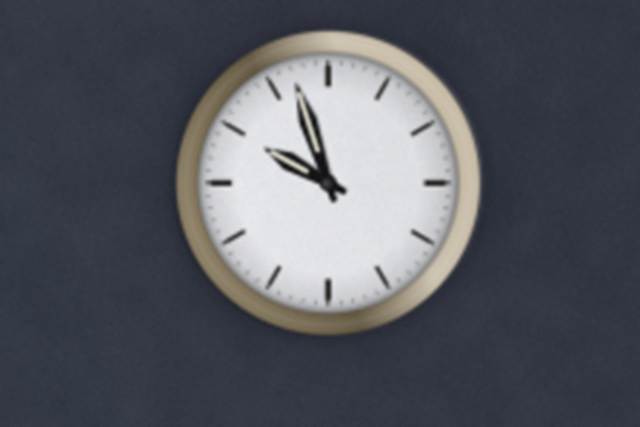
9:57
